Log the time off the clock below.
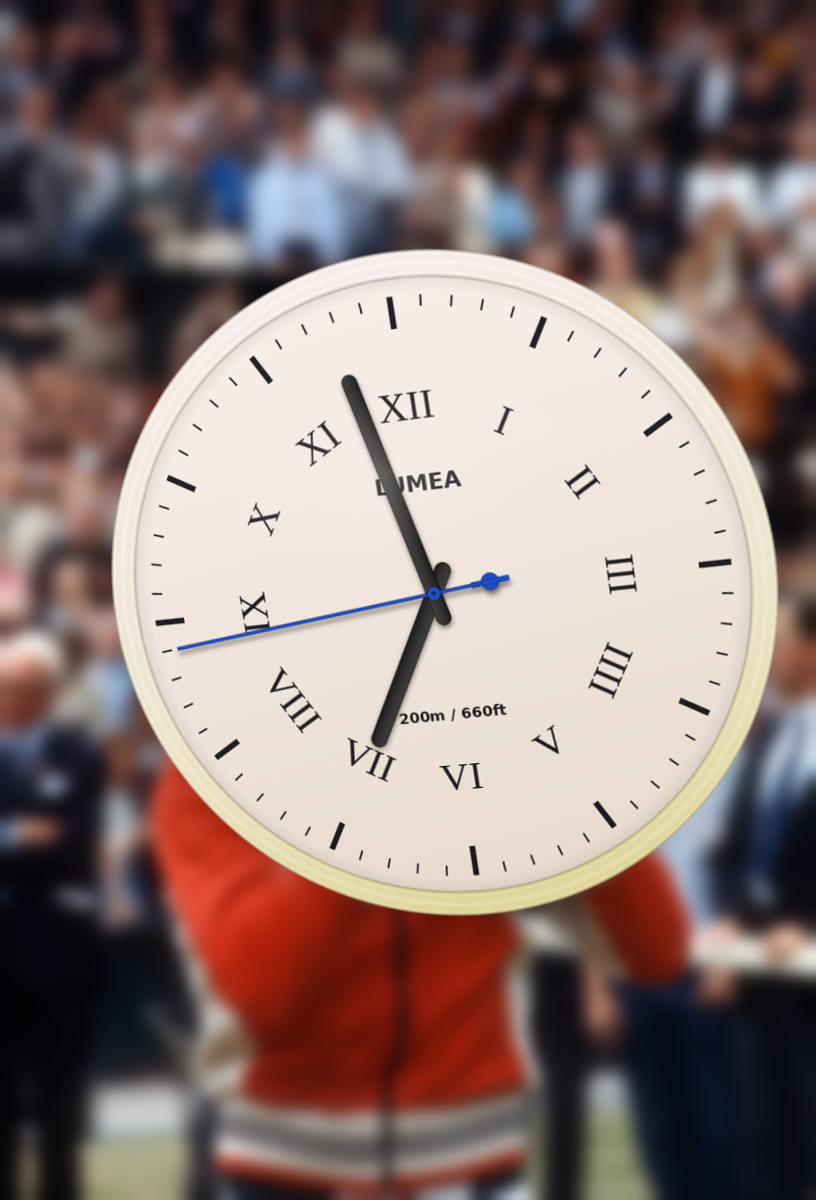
6:57:44
